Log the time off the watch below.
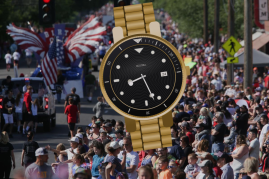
8:27
